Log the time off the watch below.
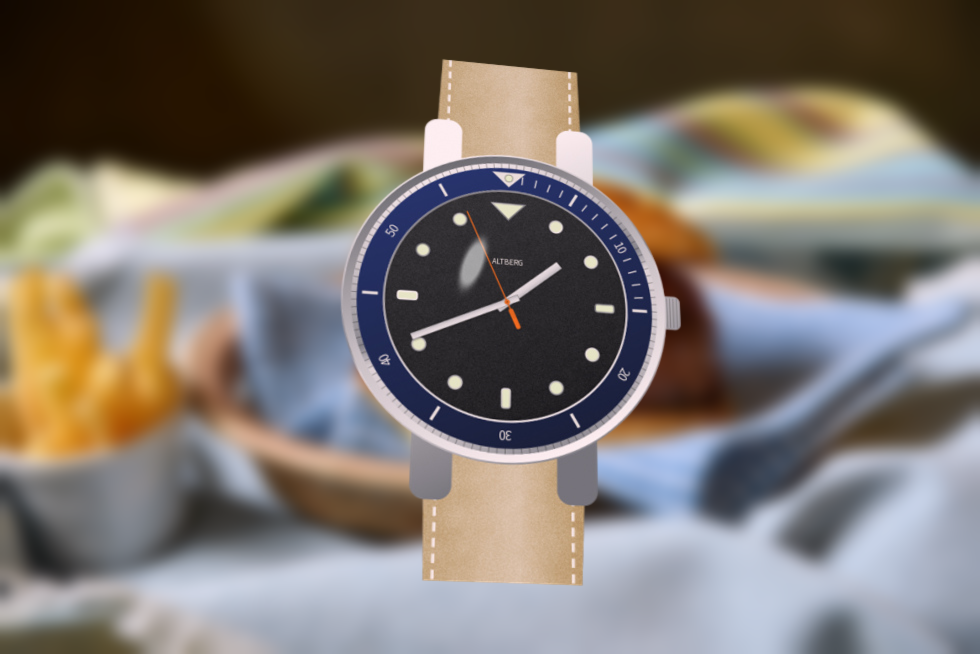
1:40:56
